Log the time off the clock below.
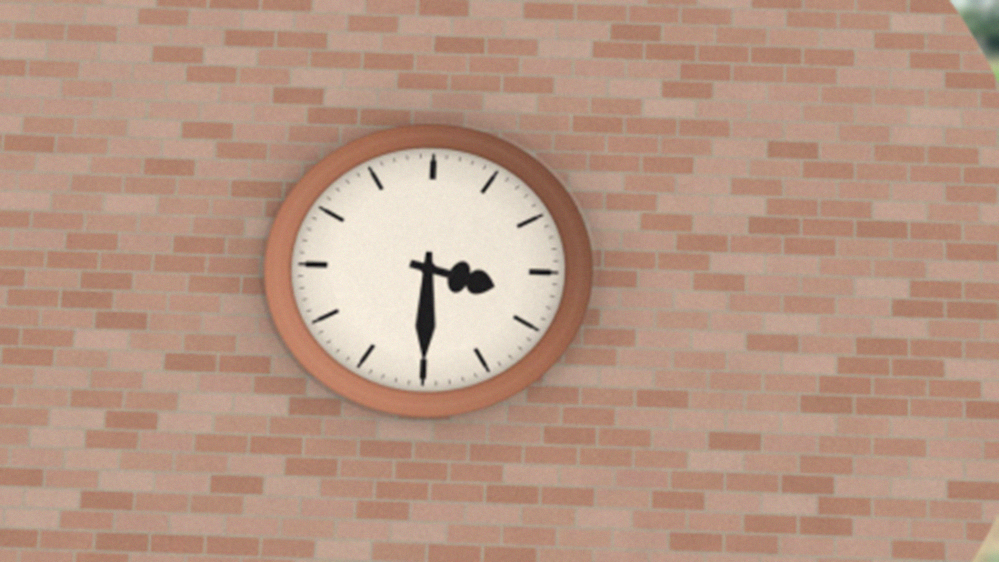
3:30
